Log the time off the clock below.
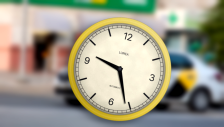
9:26
